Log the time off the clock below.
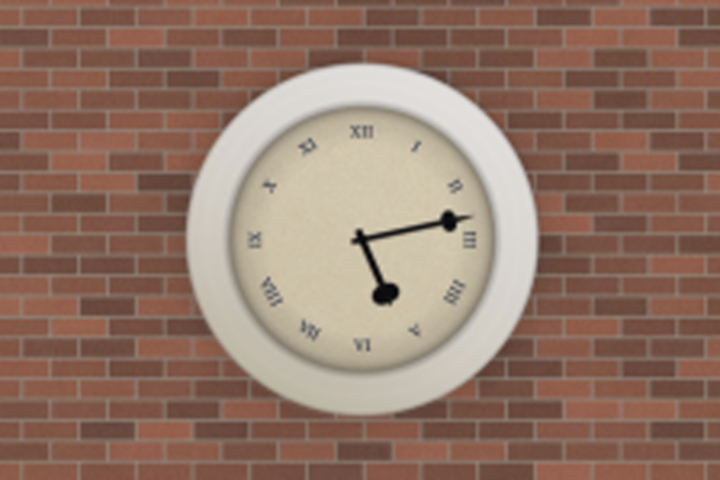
5:13
